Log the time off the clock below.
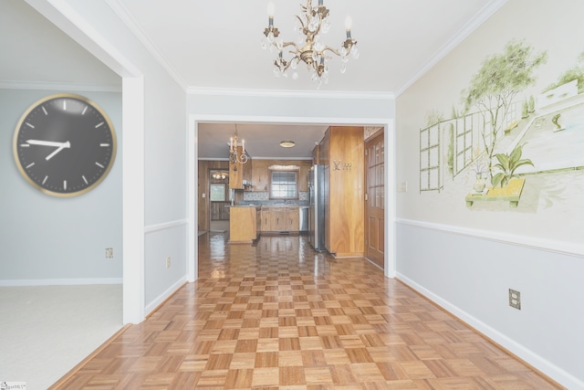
7:46
